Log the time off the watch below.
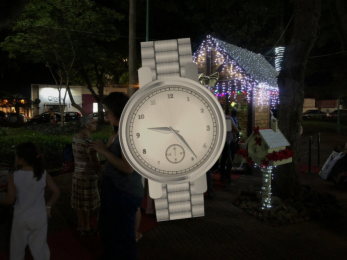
9:24
